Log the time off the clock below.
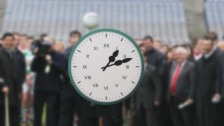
1:12
